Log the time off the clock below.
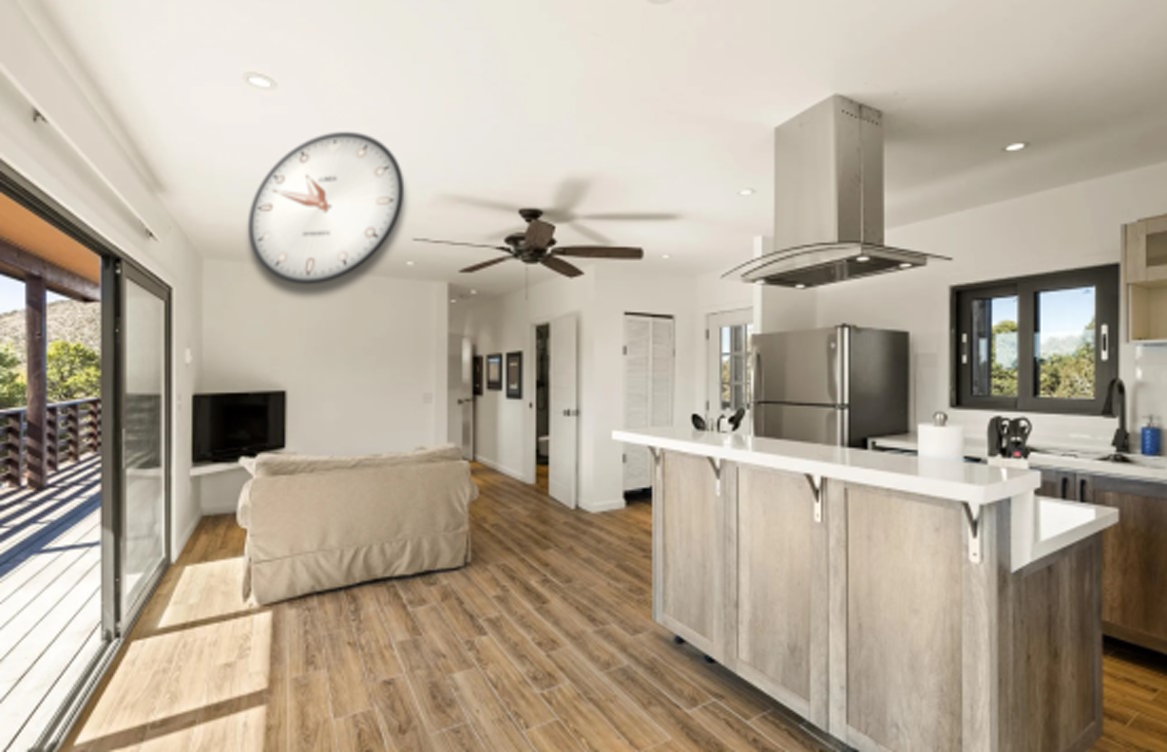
10:48
